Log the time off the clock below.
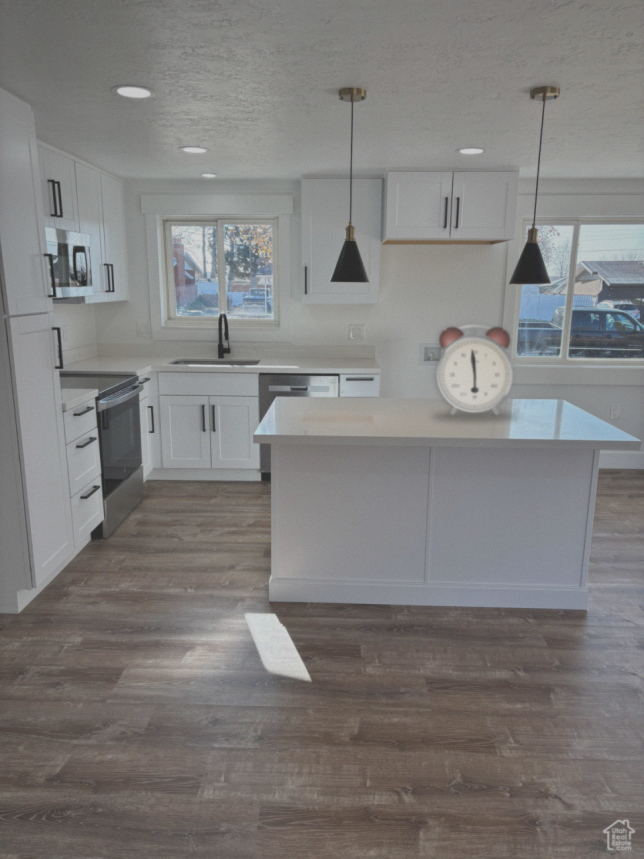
5:59
